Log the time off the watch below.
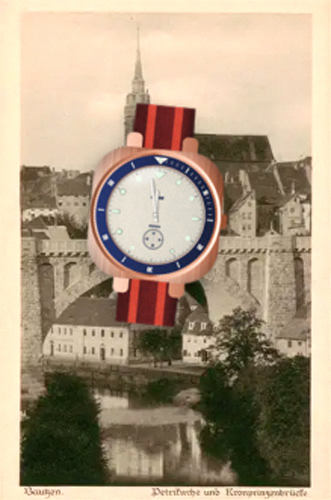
11:58
